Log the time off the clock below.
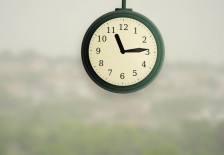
11:14
